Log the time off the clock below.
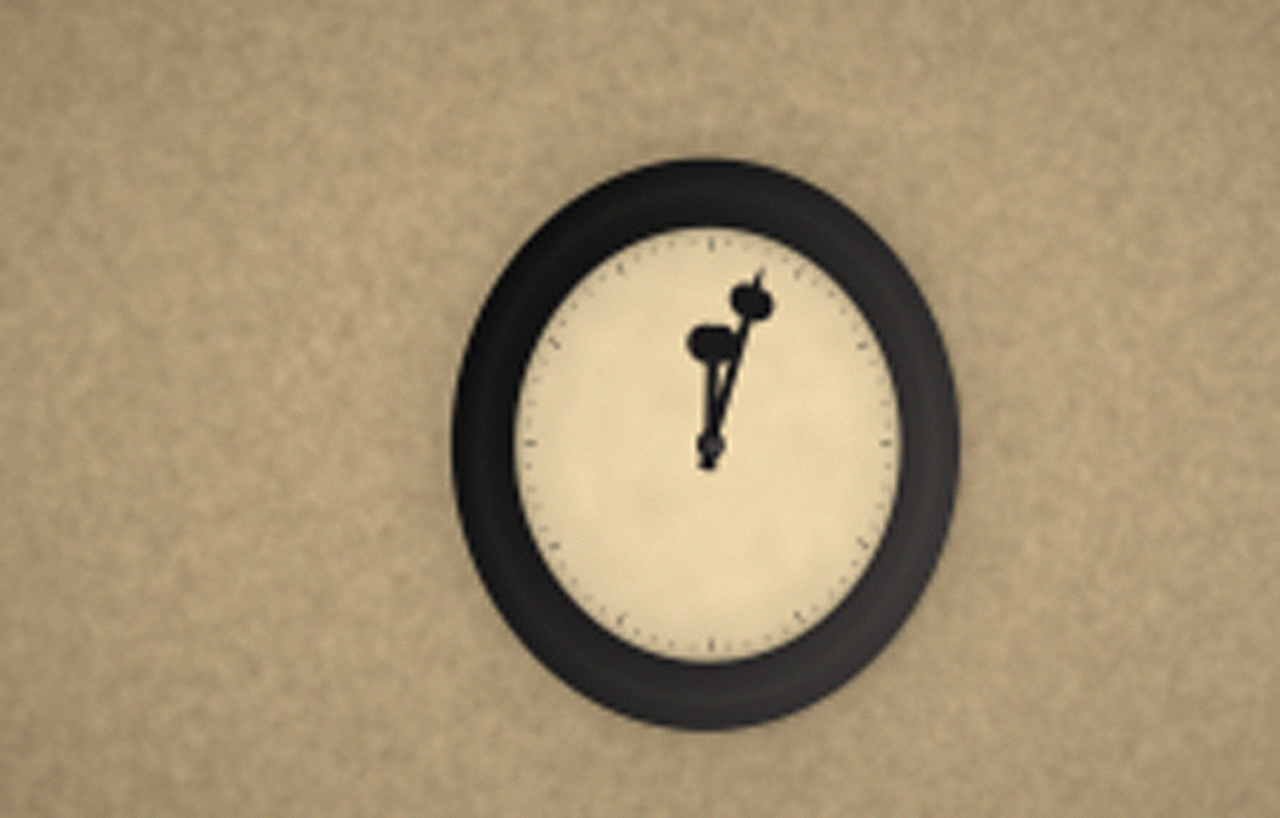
12:03
